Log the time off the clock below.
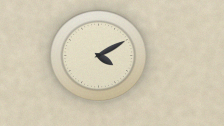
4:10
